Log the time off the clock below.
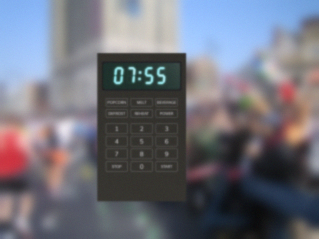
7:55
